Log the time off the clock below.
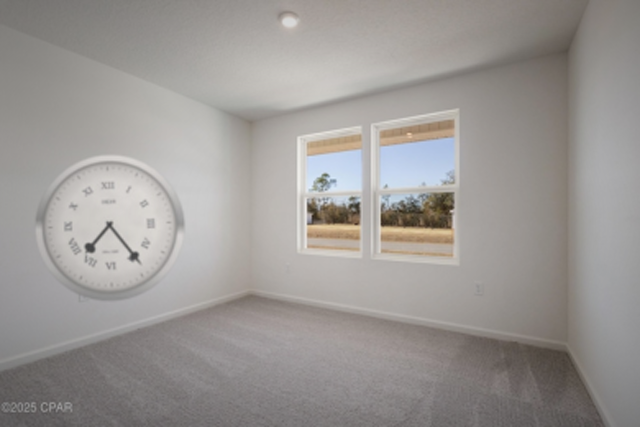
7:24
